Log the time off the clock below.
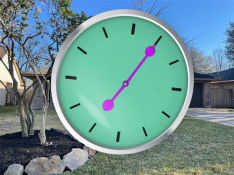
7:05
